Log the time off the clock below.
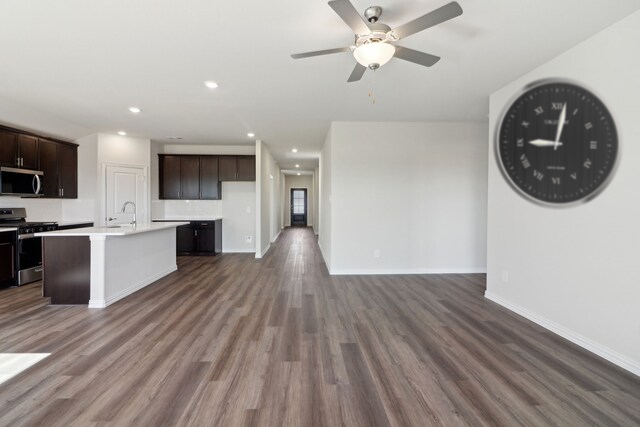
9:02
